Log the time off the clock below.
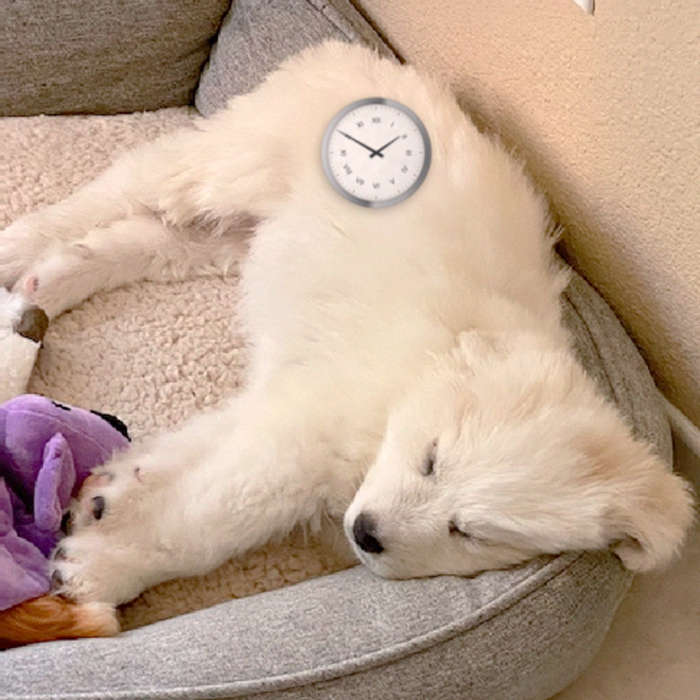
1:50
